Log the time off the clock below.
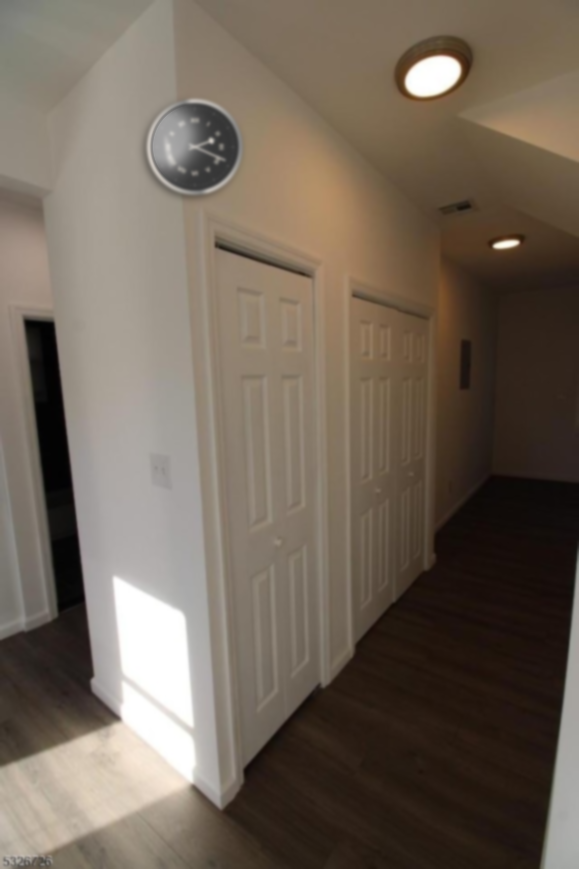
2:19
